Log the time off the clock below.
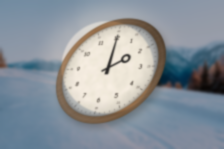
2:00
